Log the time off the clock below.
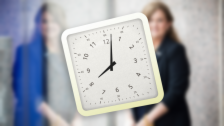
8:02
